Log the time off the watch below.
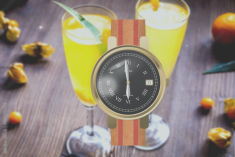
5:59
